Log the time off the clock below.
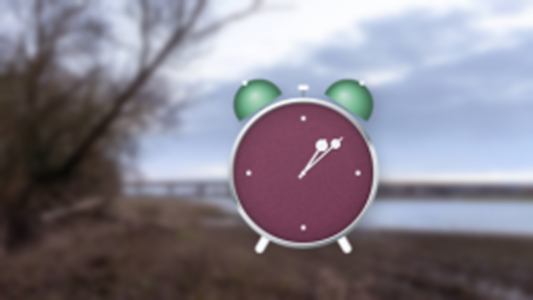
1:08
